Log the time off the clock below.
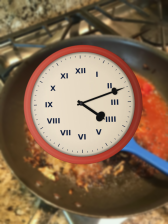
4:12
